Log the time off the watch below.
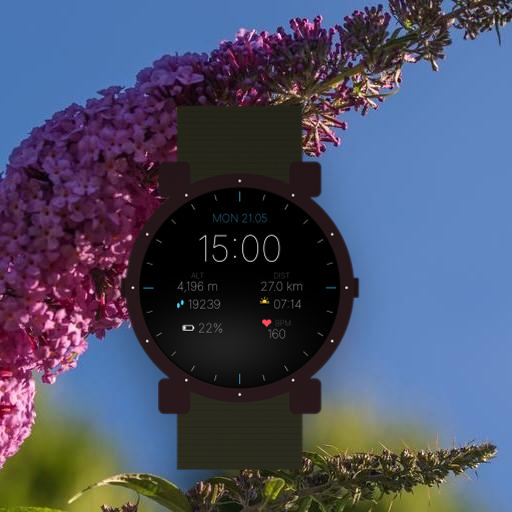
15:00
